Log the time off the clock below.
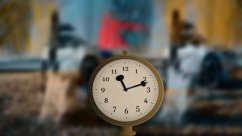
11:12
